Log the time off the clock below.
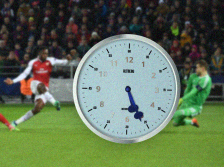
5:26
